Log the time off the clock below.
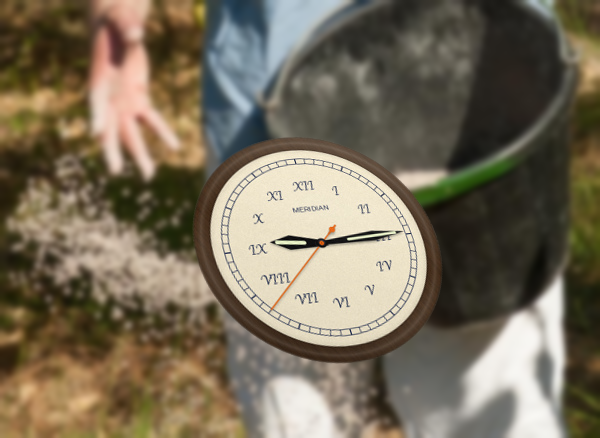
9:14:38
